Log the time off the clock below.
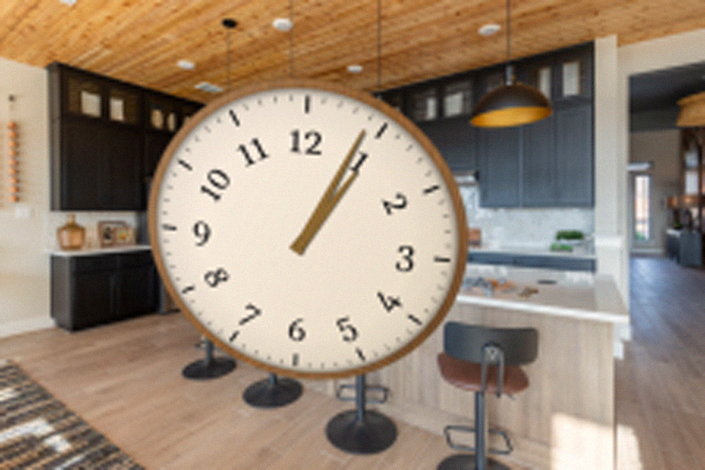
1:04
